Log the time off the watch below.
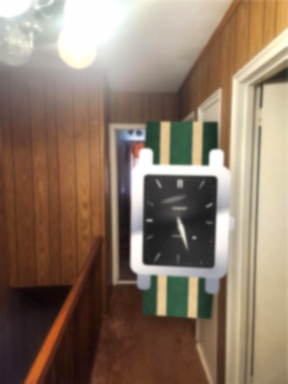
5:27
